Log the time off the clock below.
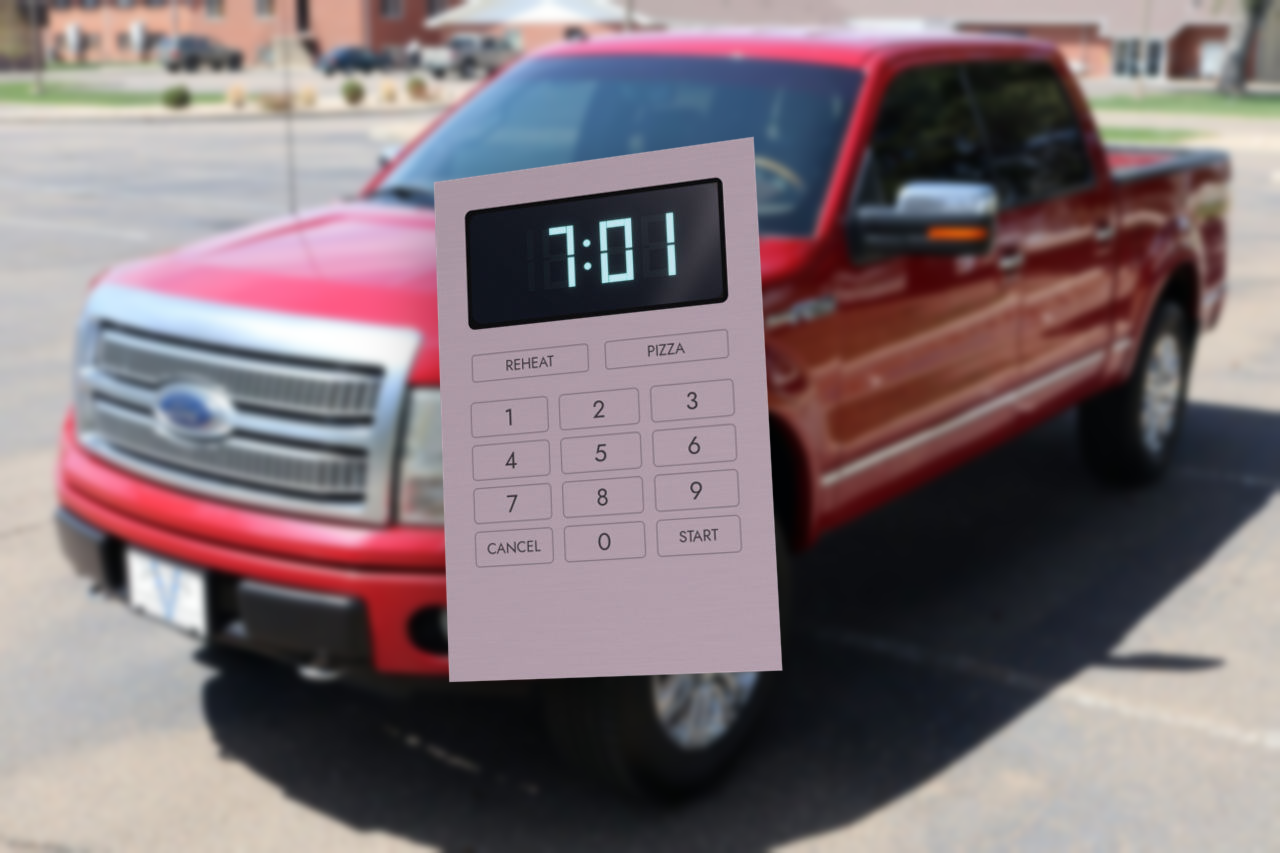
7:01
